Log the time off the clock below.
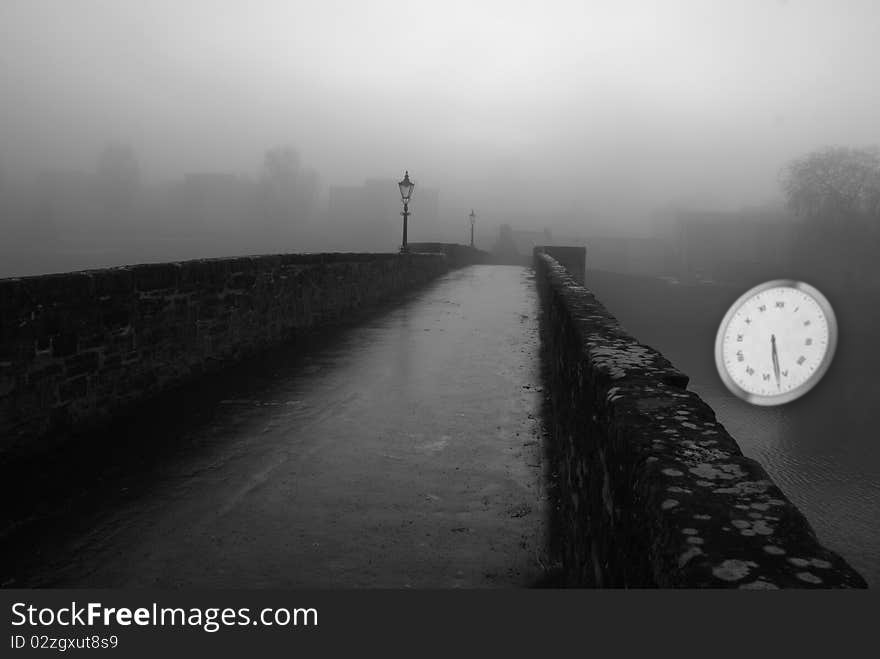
5:27
